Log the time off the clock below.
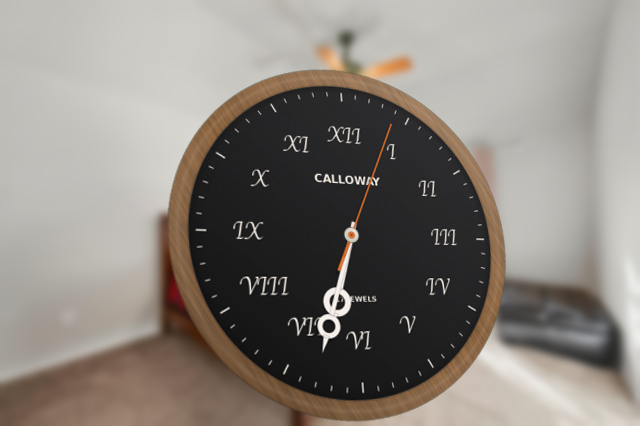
6:33:04
